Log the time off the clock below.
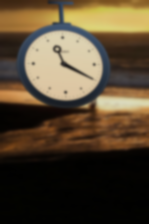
11:20
